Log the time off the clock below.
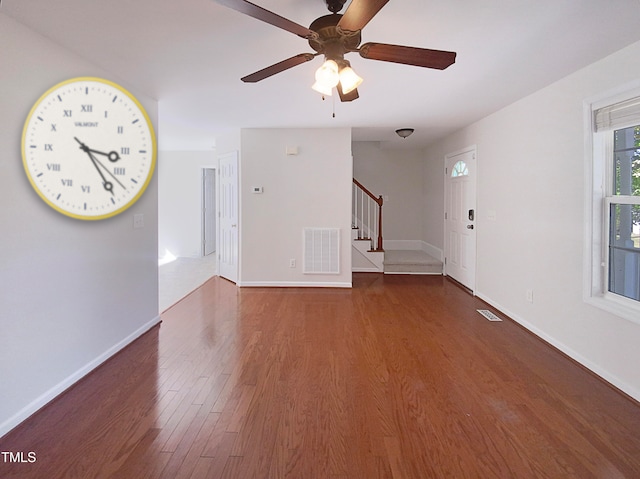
3:24:22
